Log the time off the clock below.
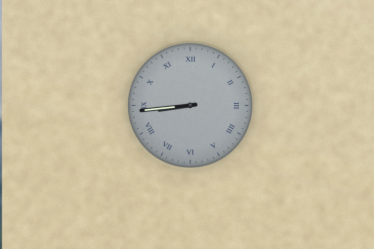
8:44
